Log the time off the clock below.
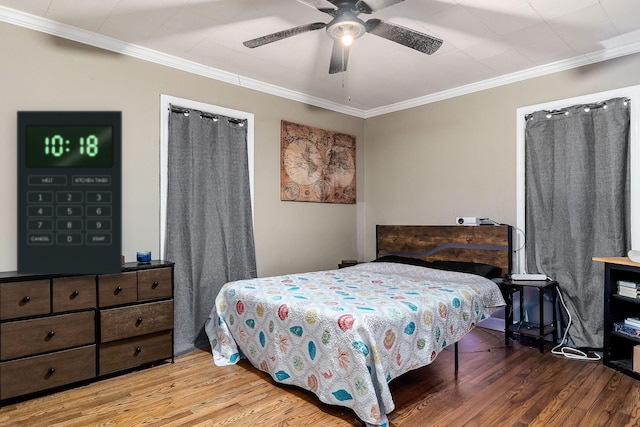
10:18
